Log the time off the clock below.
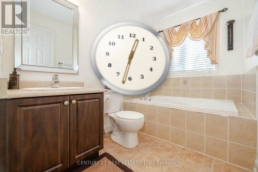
12:32
